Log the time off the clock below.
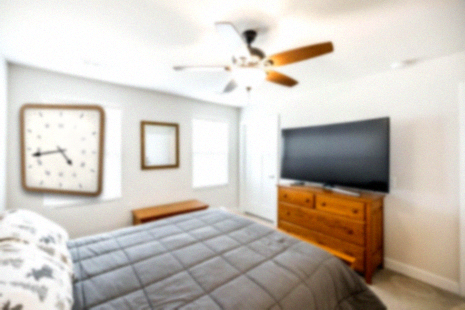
4:43
